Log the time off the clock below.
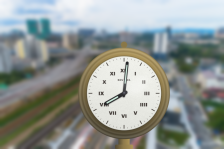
8:01
